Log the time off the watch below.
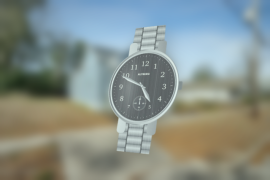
4:49
